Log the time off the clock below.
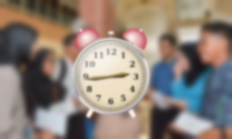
2:44
